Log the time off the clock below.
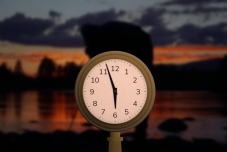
5:57
